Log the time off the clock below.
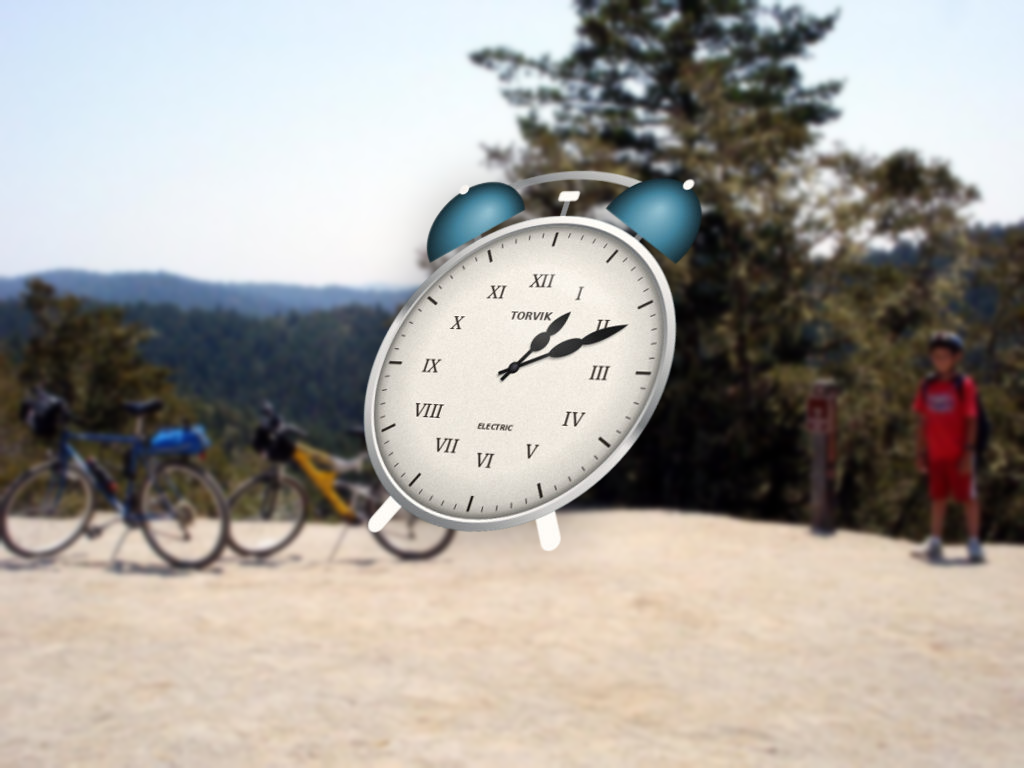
1:11
